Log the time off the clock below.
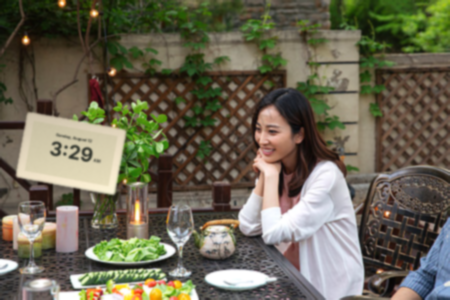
3:29
